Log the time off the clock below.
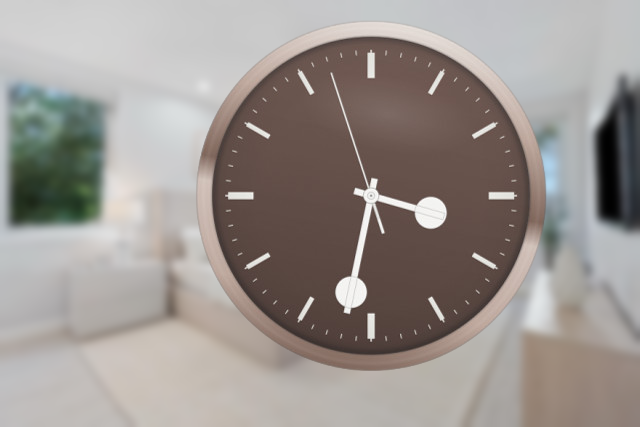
3:31:57
